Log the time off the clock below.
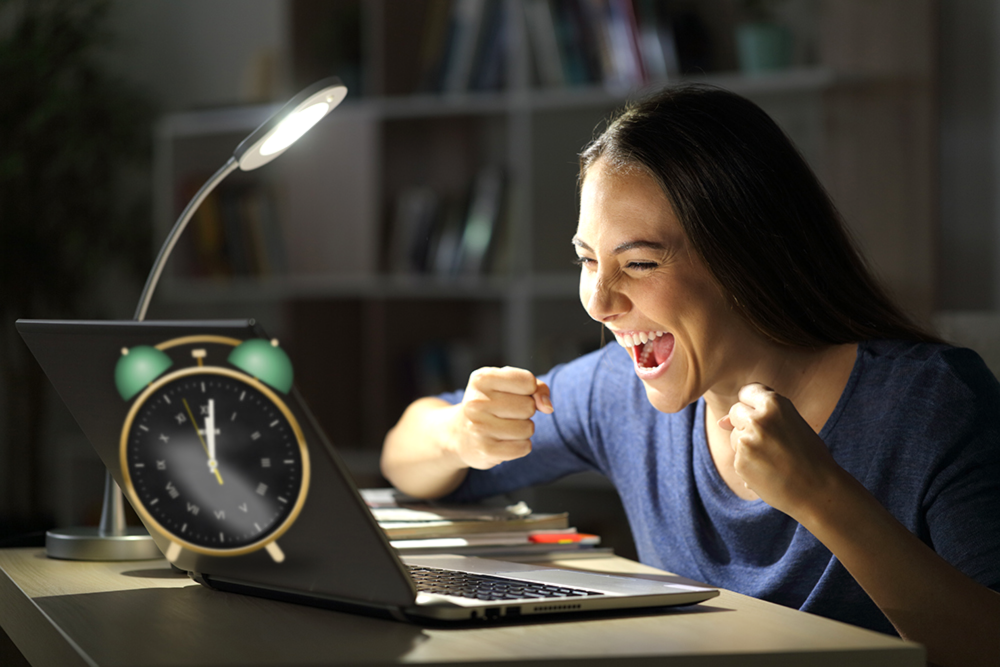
12:00:57
